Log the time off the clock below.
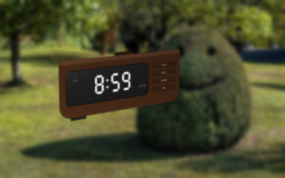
8:59
